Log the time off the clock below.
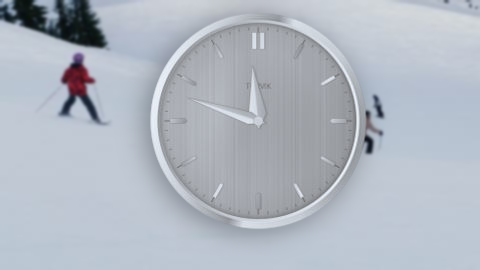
11:48
